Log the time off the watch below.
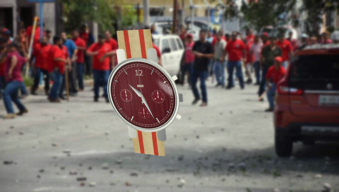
10:26
